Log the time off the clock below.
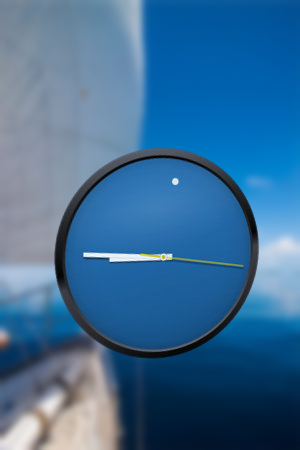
8:44:15
